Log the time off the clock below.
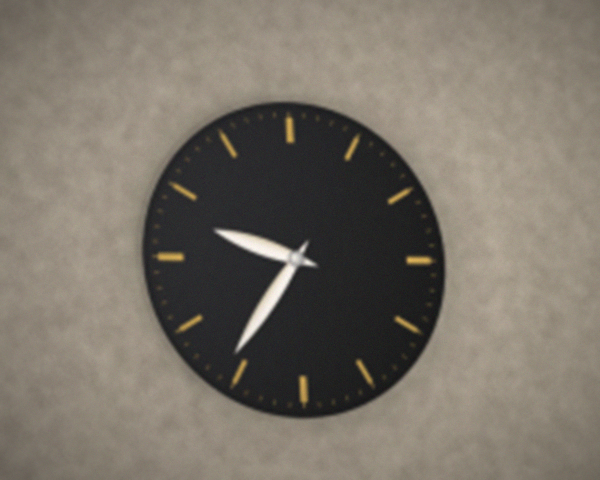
9:36
